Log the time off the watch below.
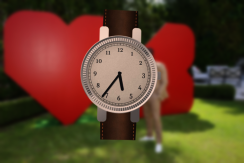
5:36
